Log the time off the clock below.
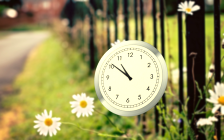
10:51
